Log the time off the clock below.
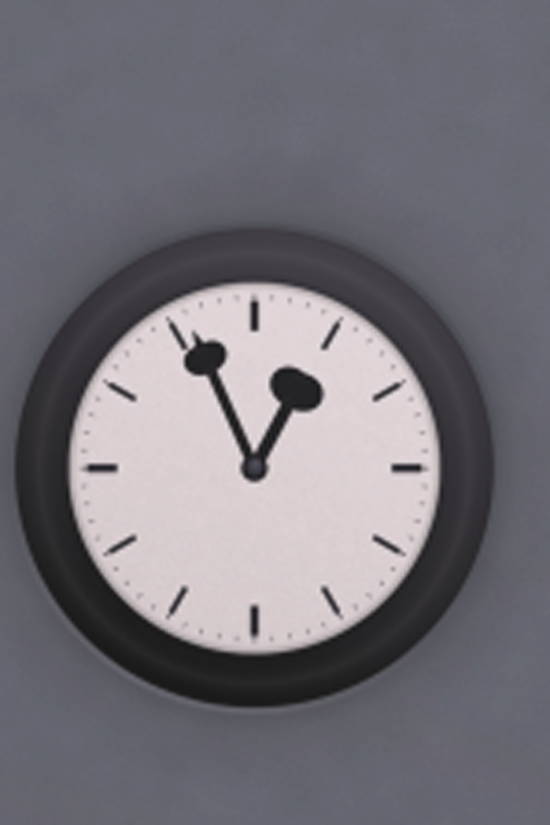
12:56
